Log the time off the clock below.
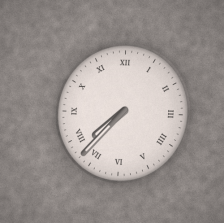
7:37
